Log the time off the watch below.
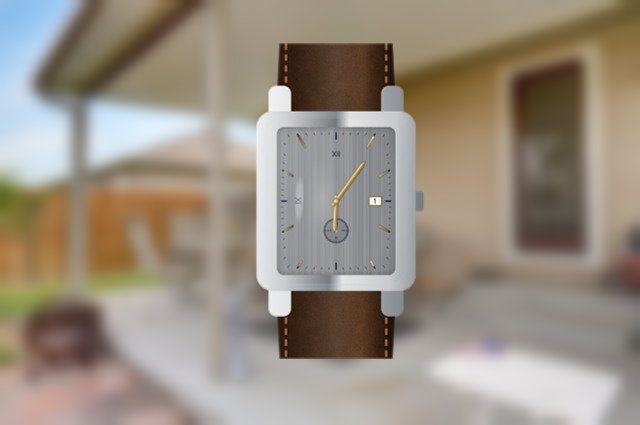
6:06
